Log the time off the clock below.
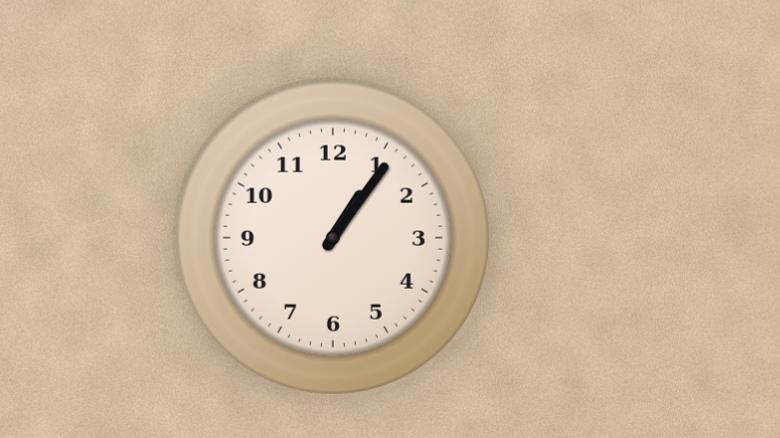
1:06
